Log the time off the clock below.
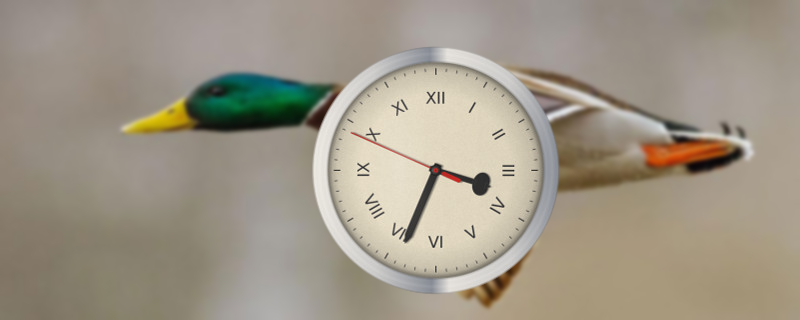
3:33:49
